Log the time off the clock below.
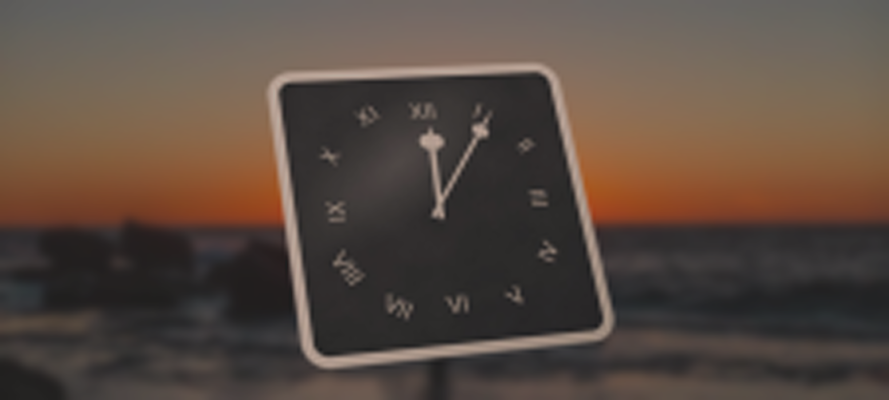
12:06
